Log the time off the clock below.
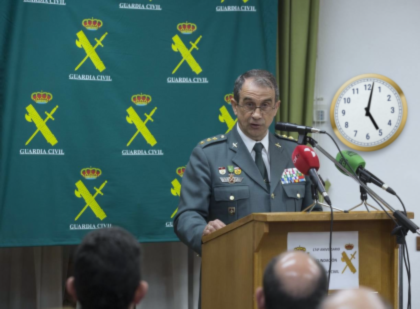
5:02
